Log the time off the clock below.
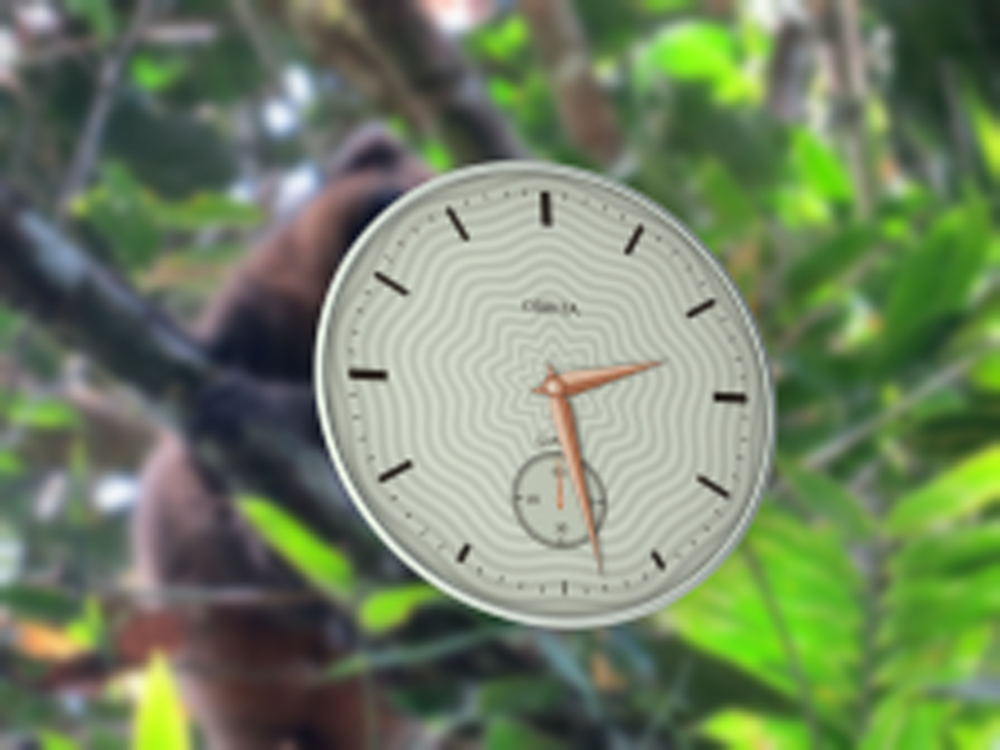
2:28
